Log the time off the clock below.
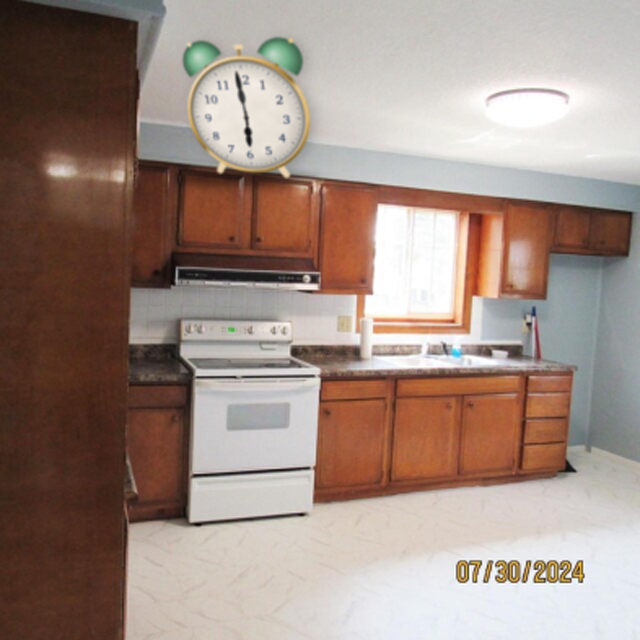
5:59
